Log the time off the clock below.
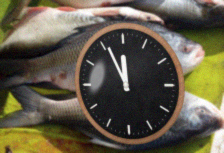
11:56
